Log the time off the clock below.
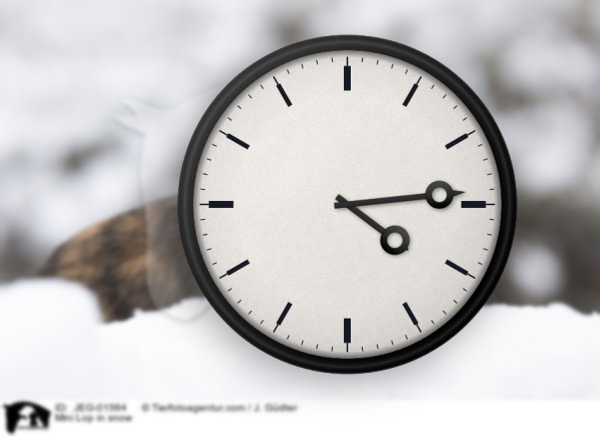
4:14
